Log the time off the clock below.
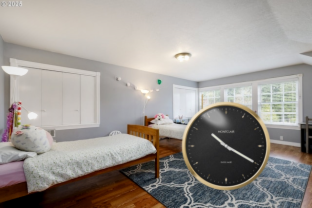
10:20
